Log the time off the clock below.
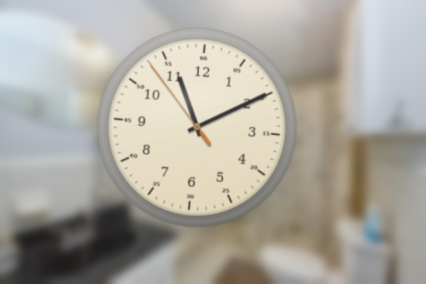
11:09:53
